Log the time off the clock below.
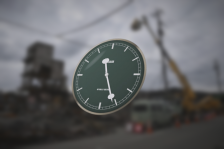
11:26
